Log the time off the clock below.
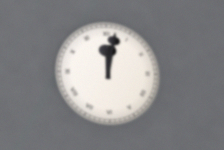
12:02
